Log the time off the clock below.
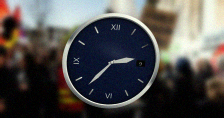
2:37
